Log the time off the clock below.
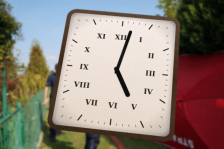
5:02
